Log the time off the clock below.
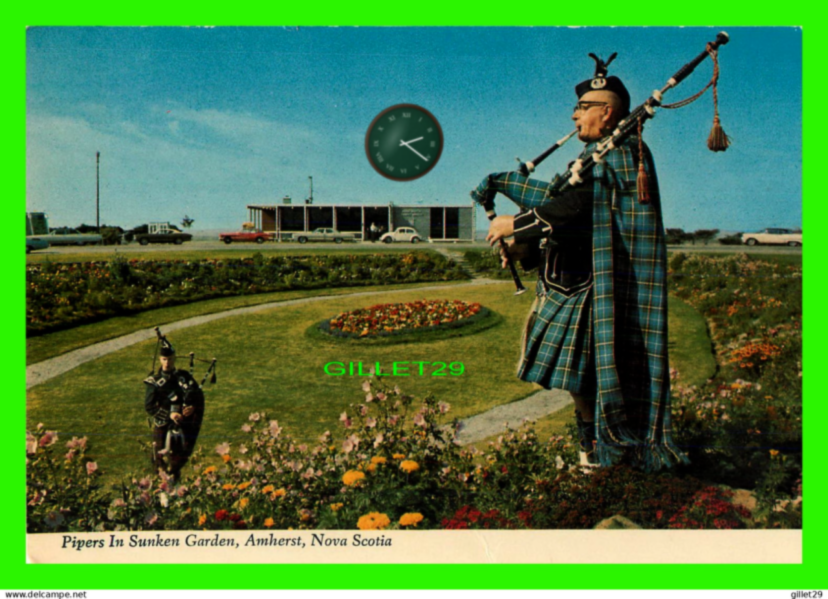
2:21
